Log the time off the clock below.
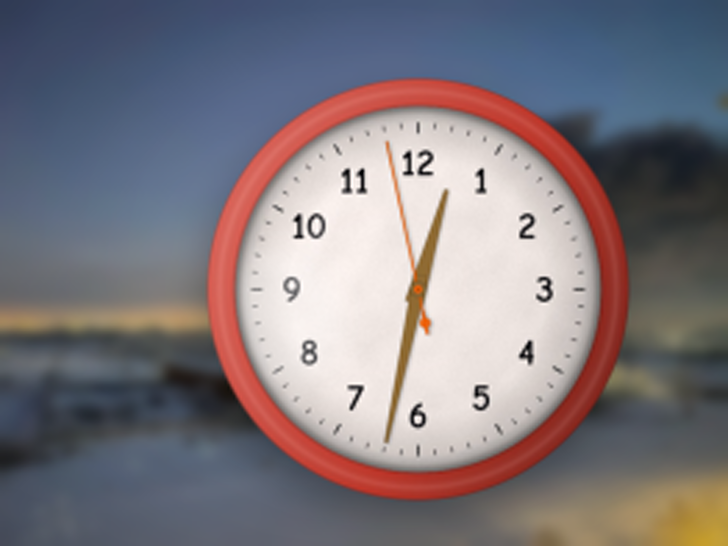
12:31:58
